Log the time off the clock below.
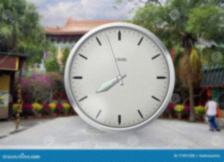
7:57
